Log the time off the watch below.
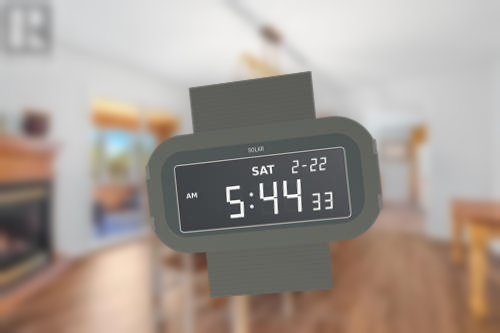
5:44:33
